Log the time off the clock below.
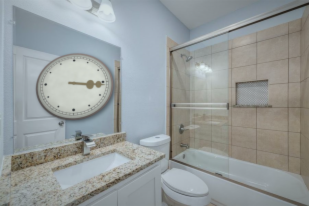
3:16
